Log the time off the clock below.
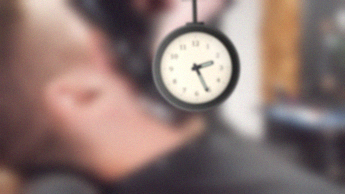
2:26
